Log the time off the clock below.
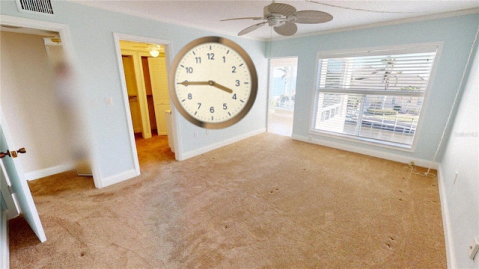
3:45
